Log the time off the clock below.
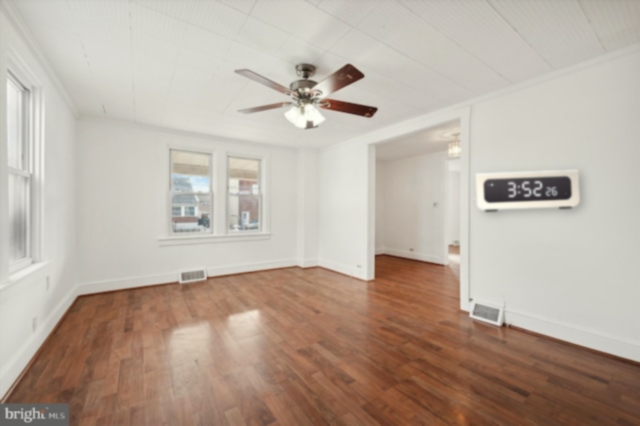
3:52
